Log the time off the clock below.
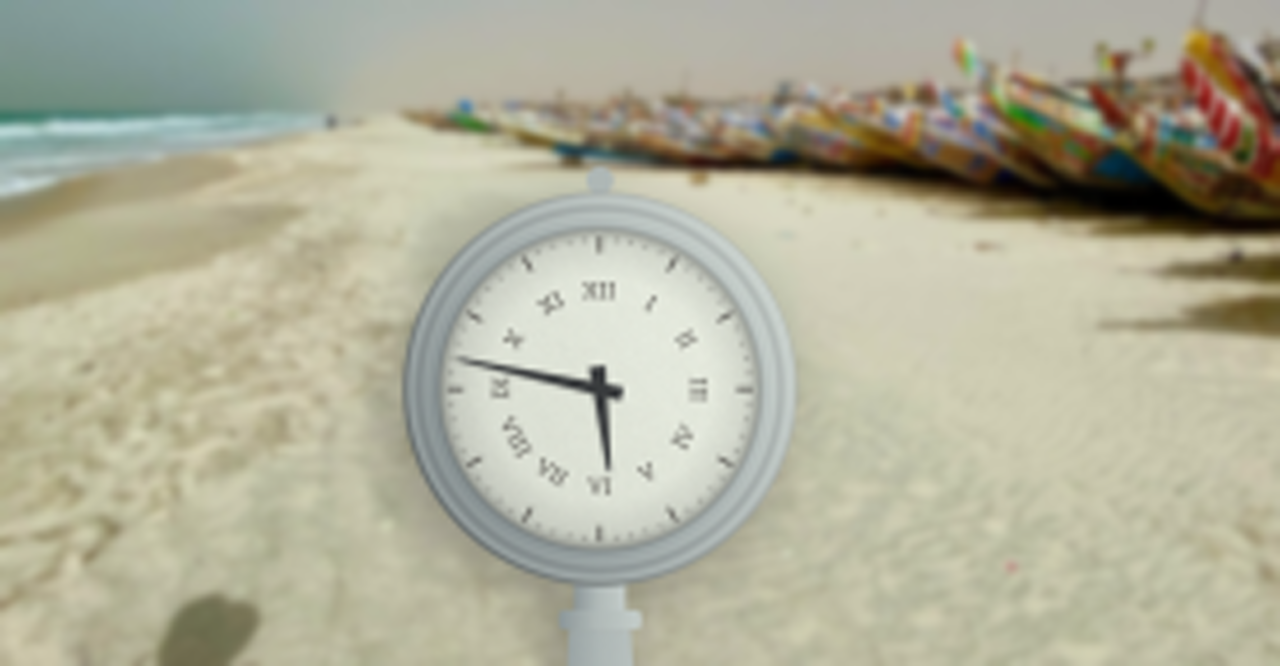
5:47
